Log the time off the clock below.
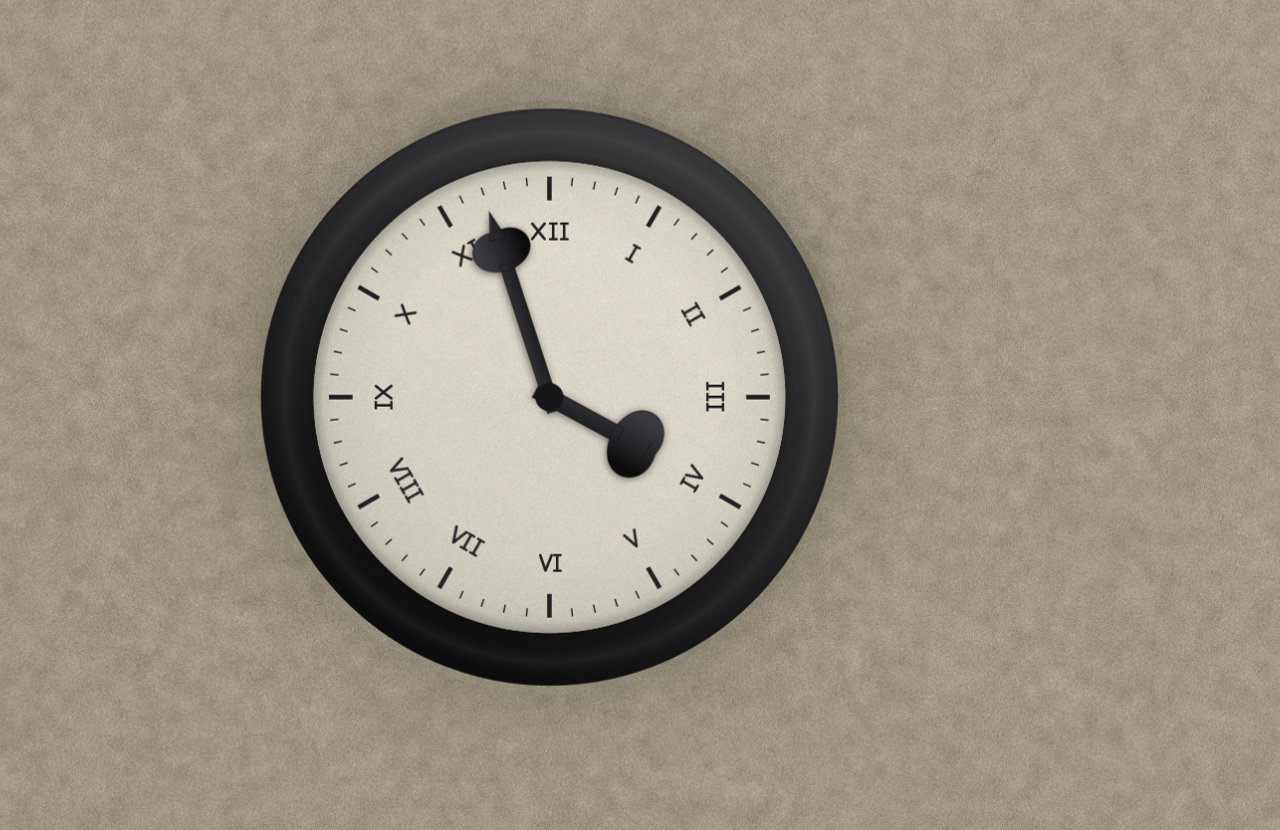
3:57
